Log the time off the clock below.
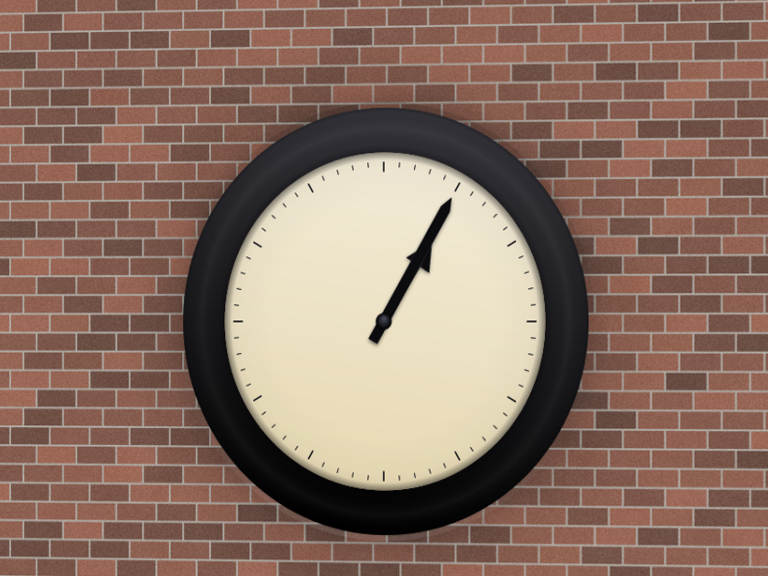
1:05
